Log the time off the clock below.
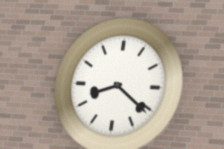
8:21
